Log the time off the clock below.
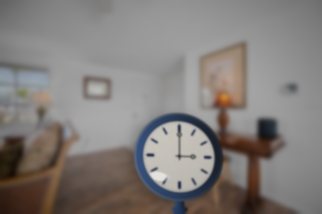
3:00
